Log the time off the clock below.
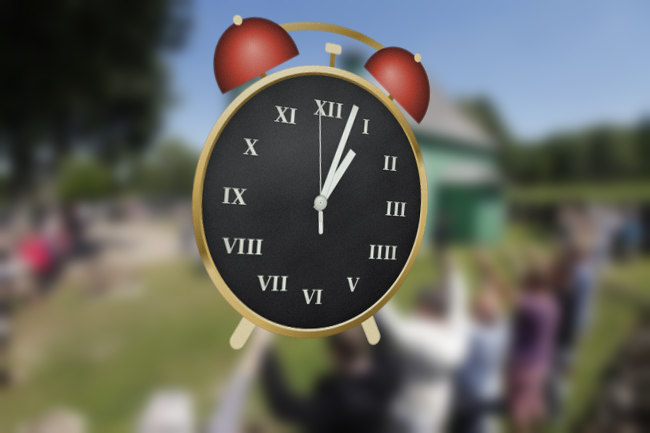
1:02:59
